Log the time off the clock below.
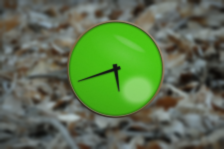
5:42
